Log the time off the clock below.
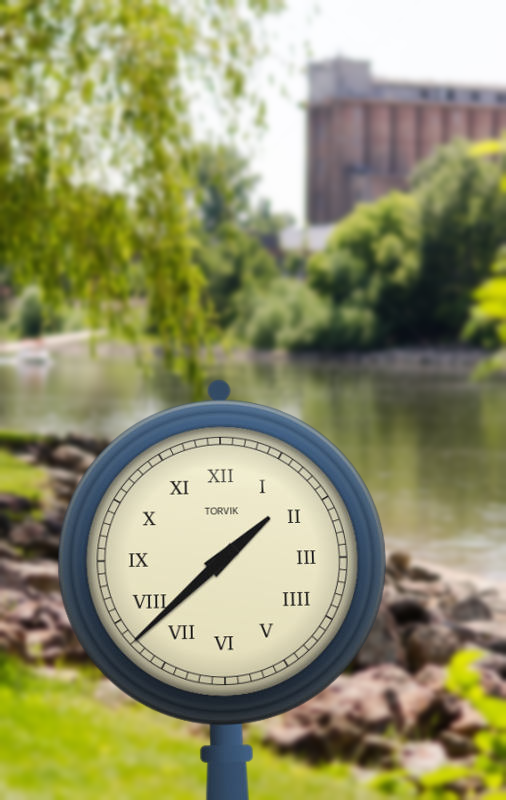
1:38
